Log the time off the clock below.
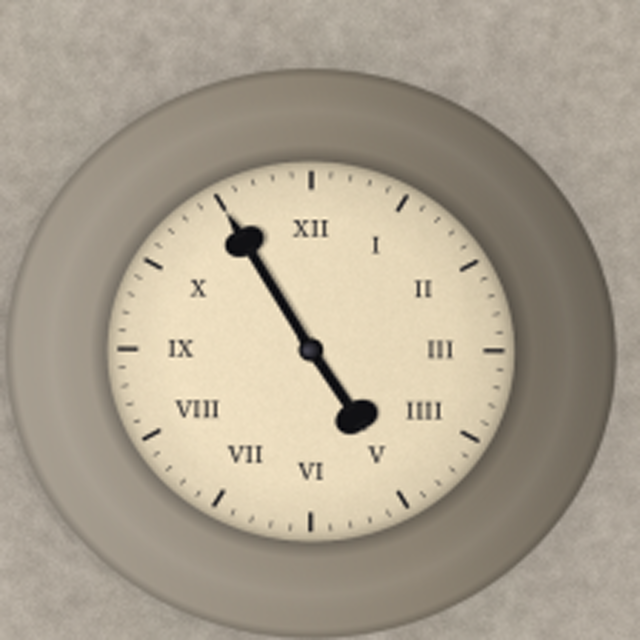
4:55
